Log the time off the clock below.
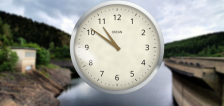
10:51
